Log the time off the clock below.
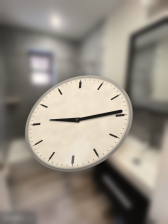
9:14
